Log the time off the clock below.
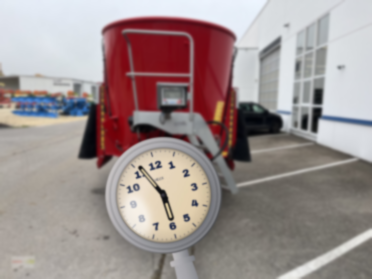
5:56
